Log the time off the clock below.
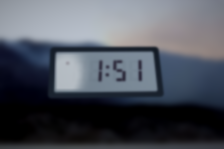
1:51
